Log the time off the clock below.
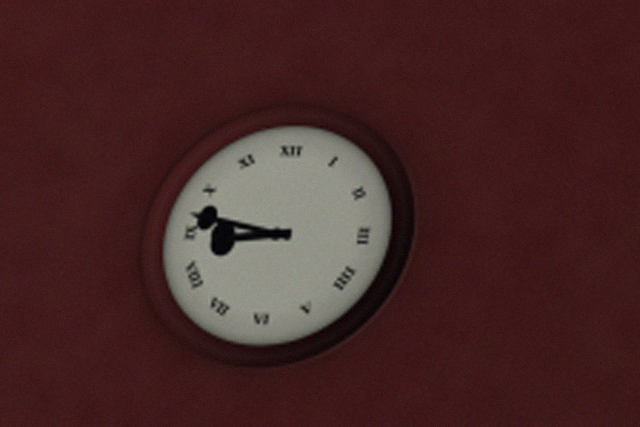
8:47
